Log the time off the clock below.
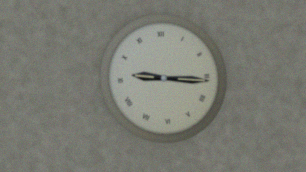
9:16
